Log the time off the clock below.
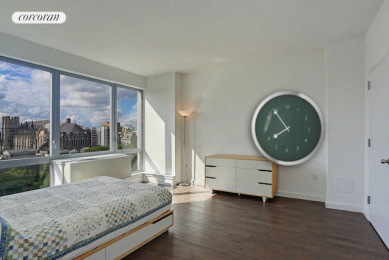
7:54
